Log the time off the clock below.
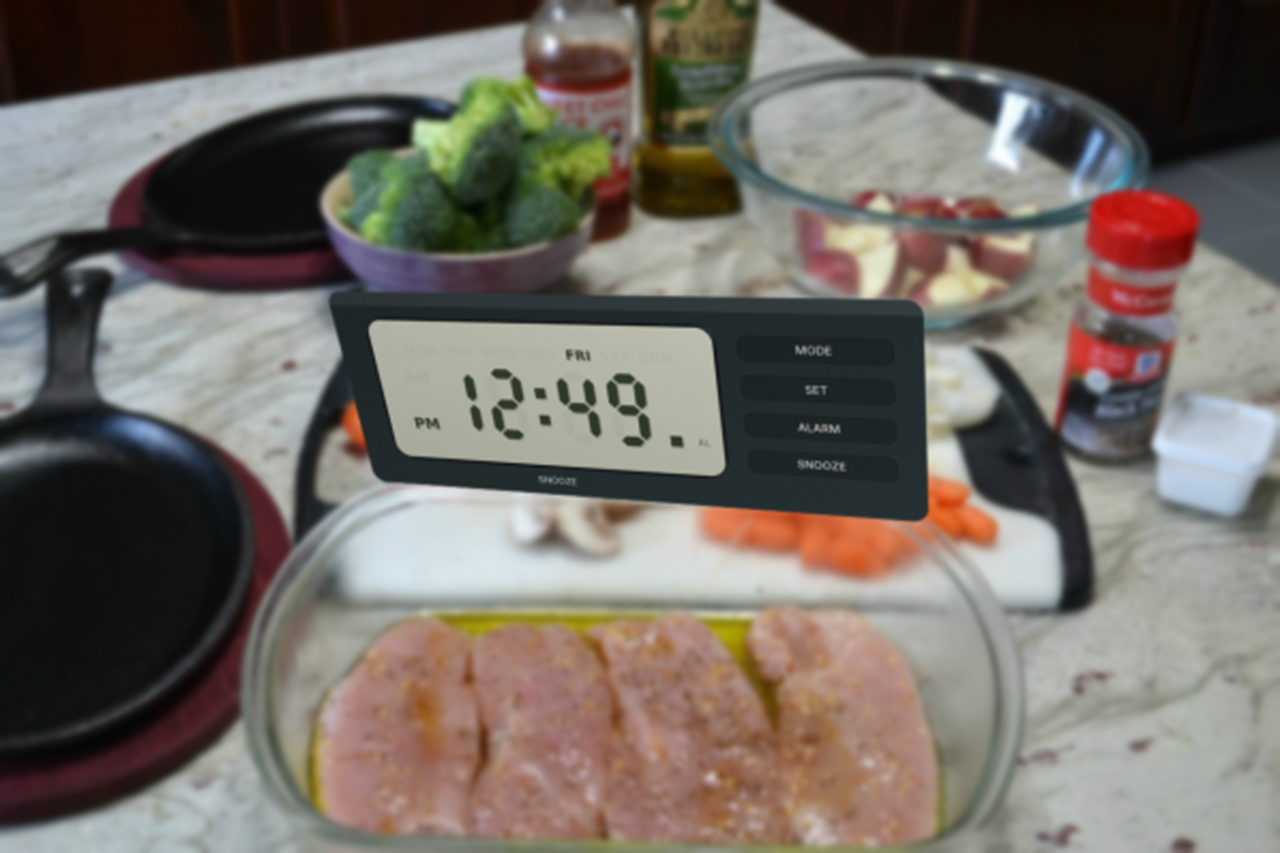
12:49
